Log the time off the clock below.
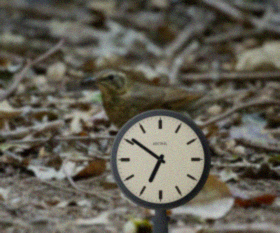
6:51
